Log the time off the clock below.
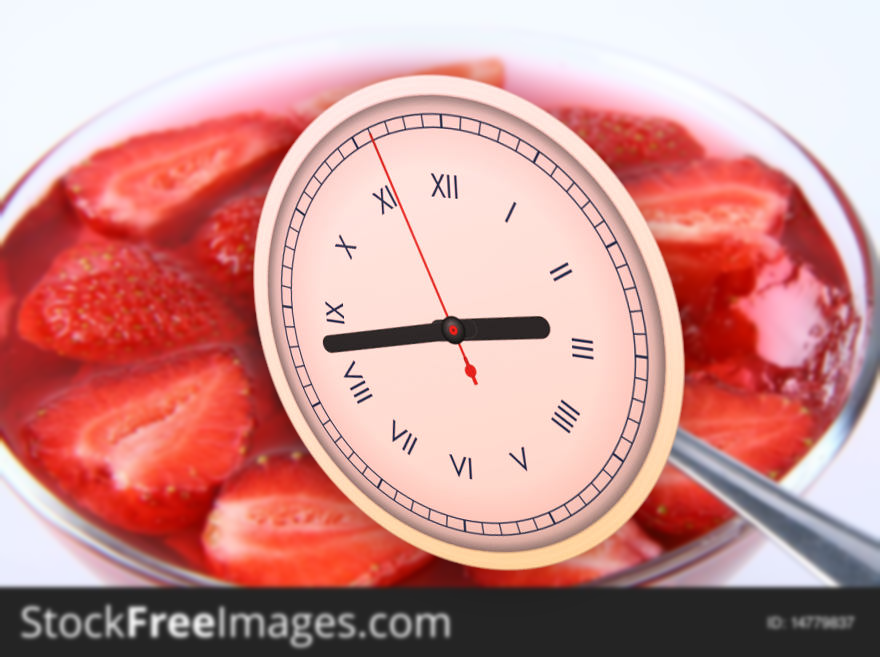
2:42:56
